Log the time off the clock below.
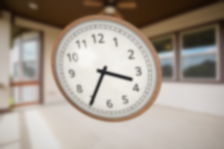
3:35
